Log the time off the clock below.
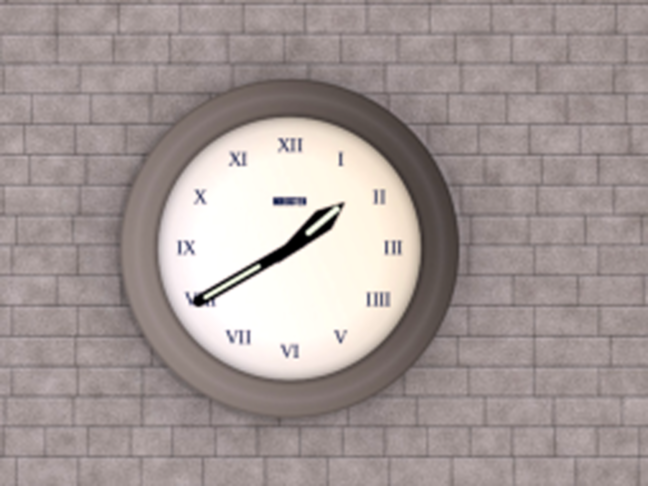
1:40
